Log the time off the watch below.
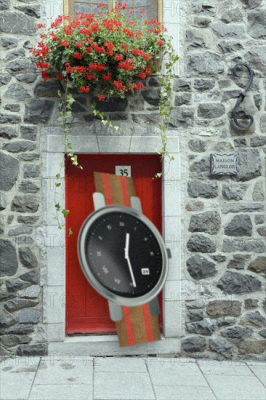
12:29
